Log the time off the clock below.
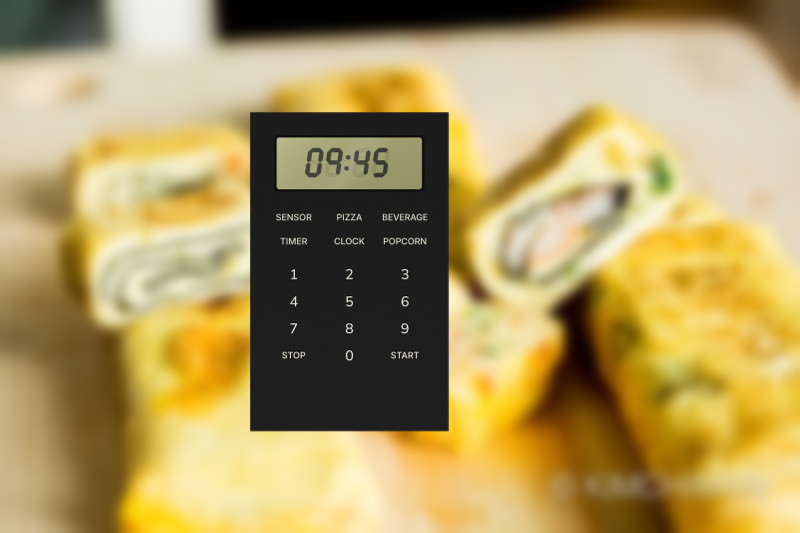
9:45
